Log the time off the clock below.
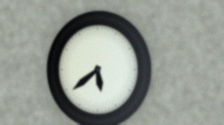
5:39
